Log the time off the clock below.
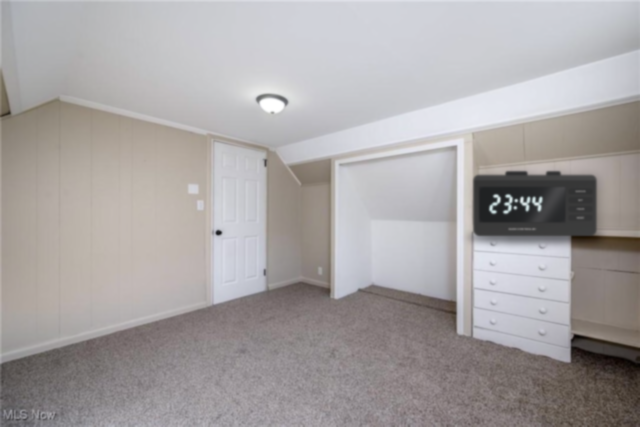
23:44
